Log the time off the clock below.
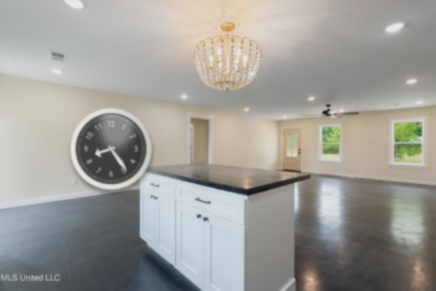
8:24
